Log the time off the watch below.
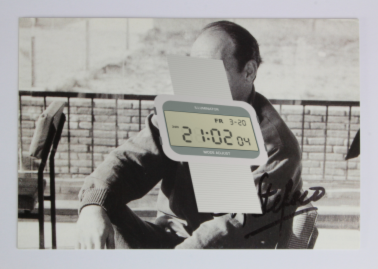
21:02:04
